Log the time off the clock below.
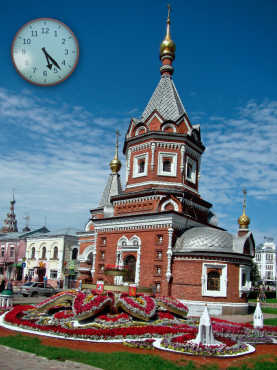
5:23
